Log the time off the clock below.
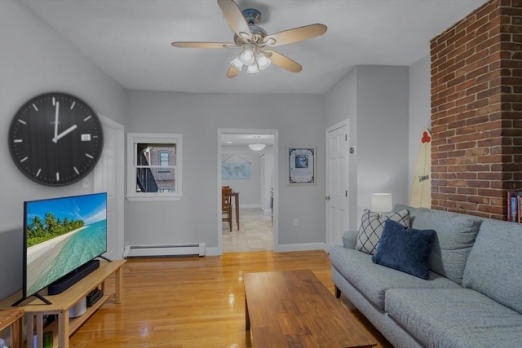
2:01
